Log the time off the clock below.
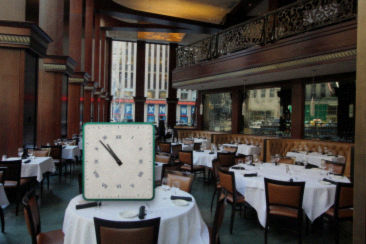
10:53
